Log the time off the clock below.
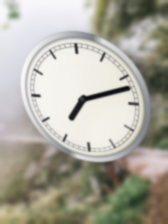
7:12
